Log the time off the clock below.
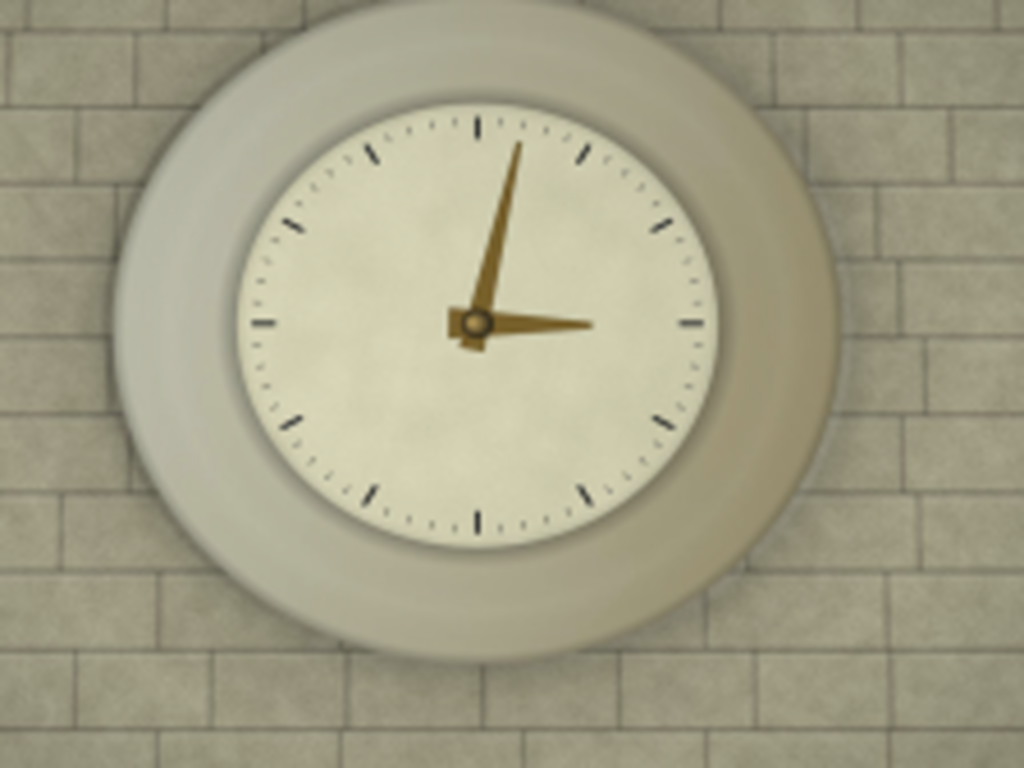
3:02
